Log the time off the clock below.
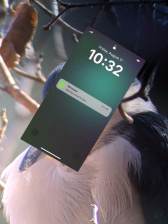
10:32
